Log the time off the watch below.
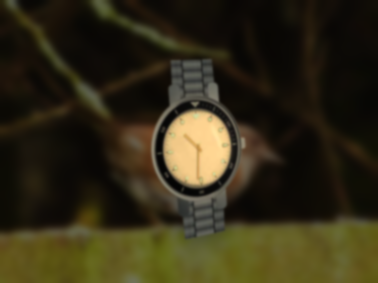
10:31
